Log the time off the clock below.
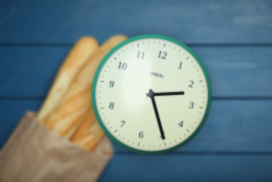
2:25
